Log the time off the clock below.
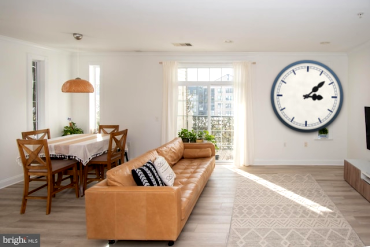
3:08
